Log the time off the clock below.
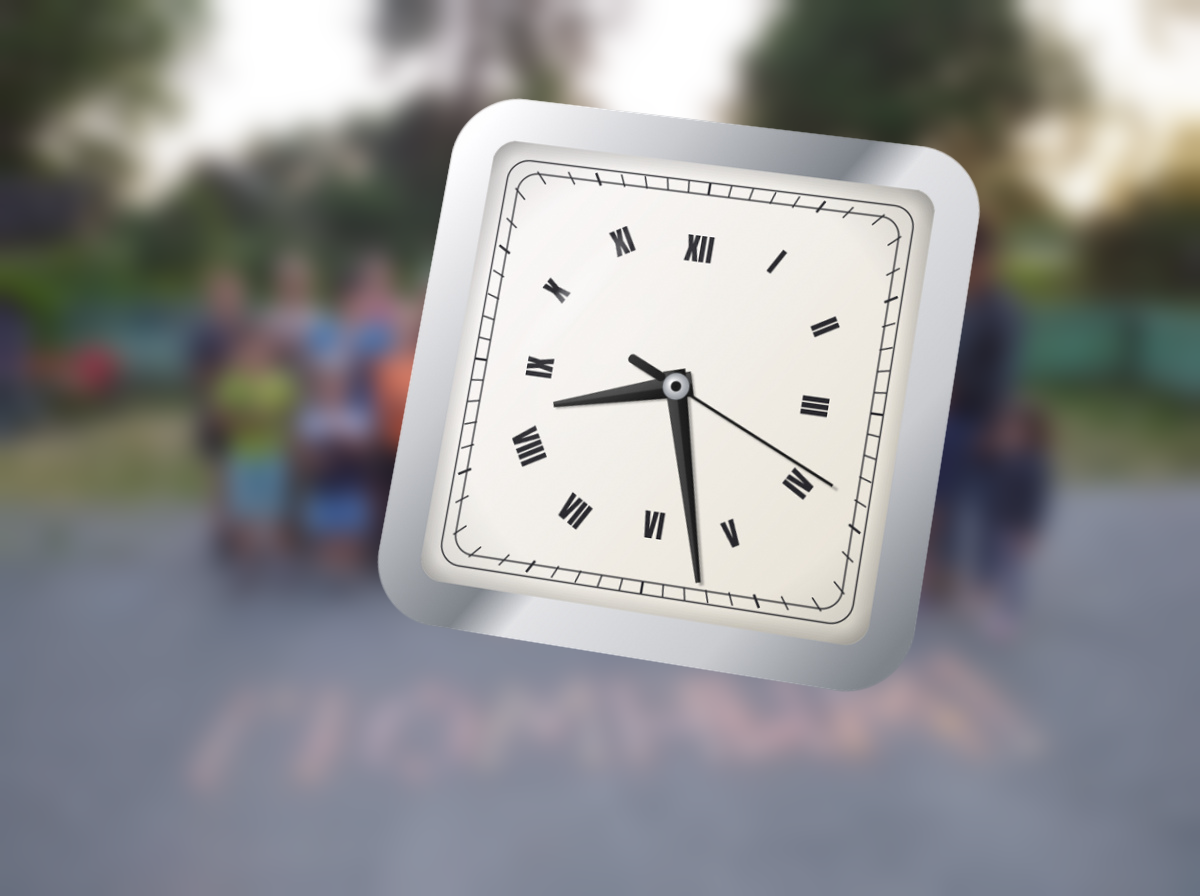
8:27:19
